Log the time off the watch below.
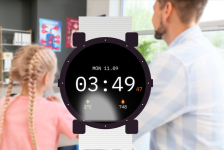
3:49
